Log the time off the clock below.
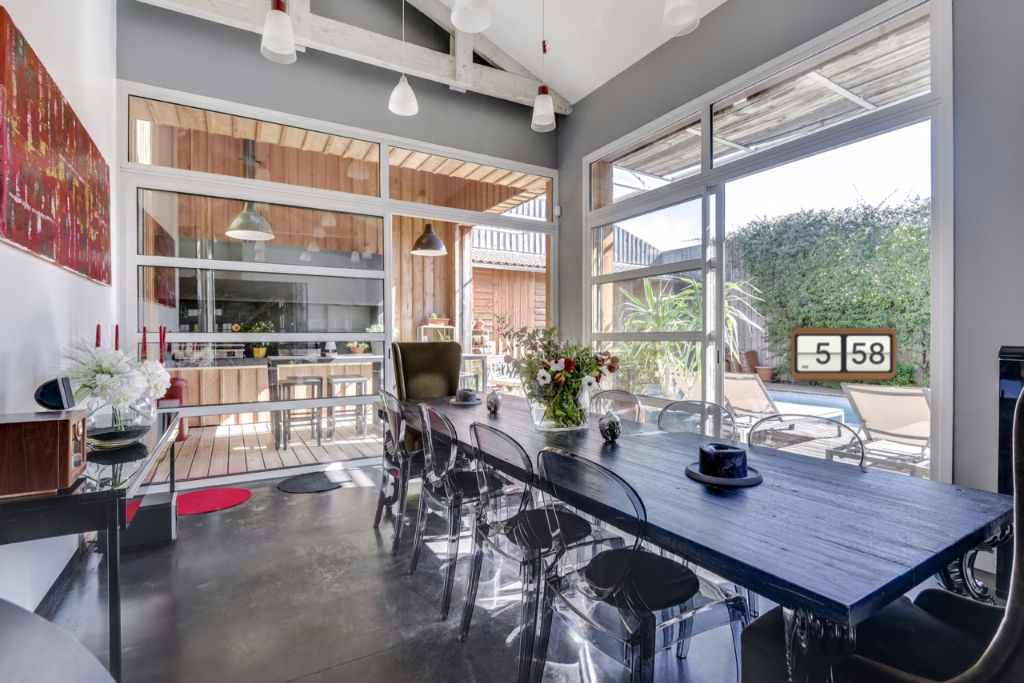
5:58
